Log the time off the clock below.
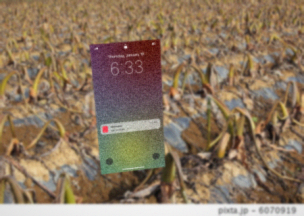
6:33
